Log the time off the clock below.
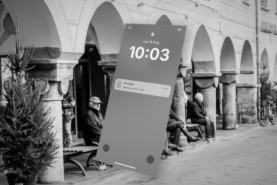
10:03
